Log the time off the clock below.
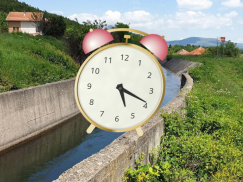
5:19
